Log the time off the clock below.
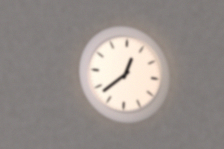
12:38
